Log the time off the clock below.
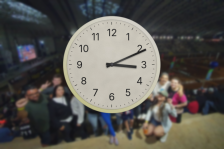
3:11
